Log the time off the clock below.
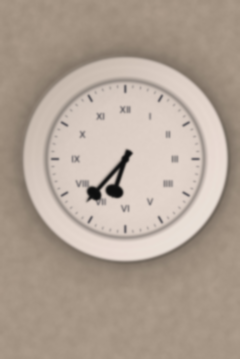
6:37
